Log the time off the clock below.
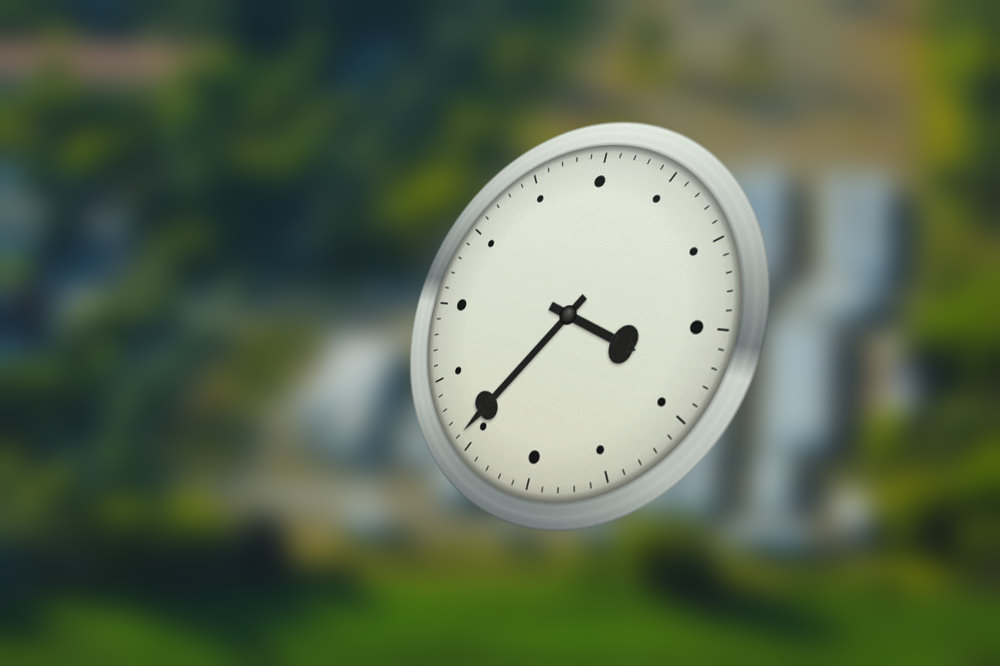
3:36
